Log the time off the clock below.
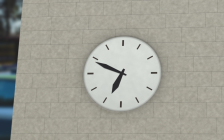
6:49
